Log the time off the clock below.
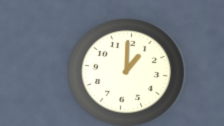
12:59
